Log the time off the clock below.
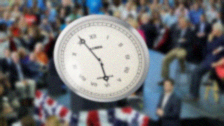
5:56
